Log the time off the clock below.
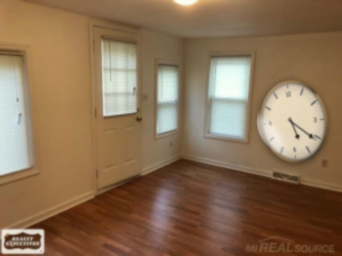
5:21
